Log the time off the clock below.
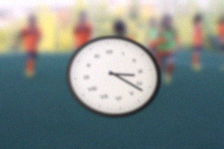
3:22
